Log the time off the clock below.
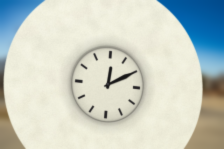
12:10
